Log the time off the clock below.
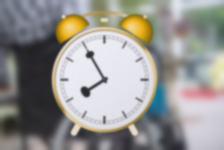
7:55
